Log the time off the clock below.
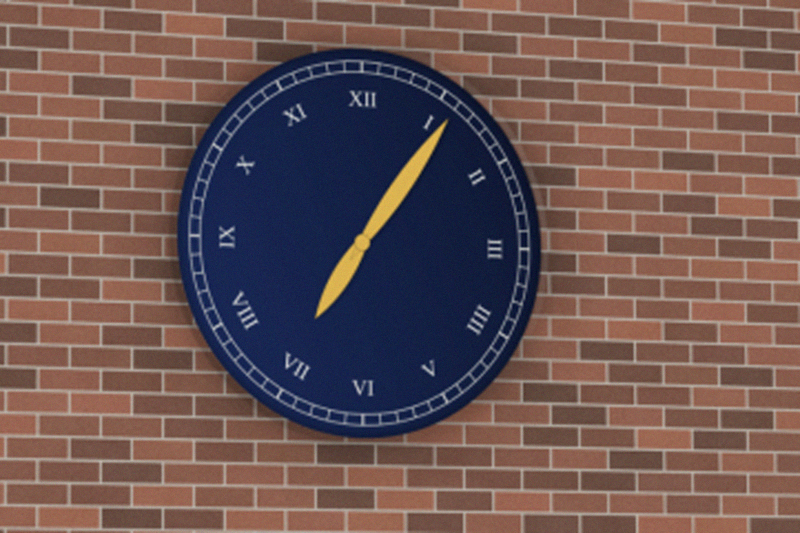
7:06
